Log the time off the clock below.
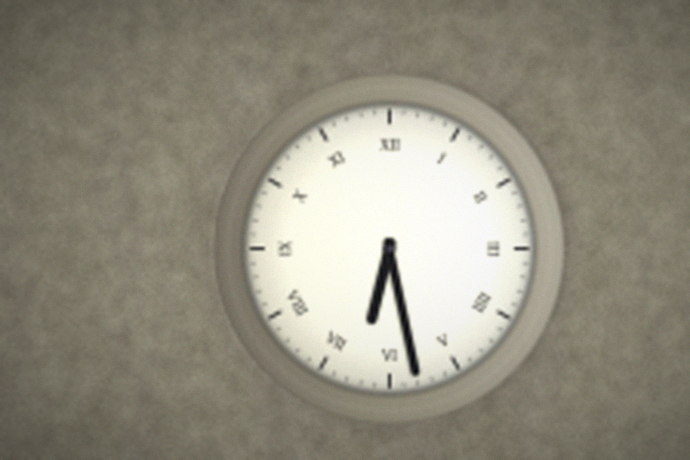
6:28
